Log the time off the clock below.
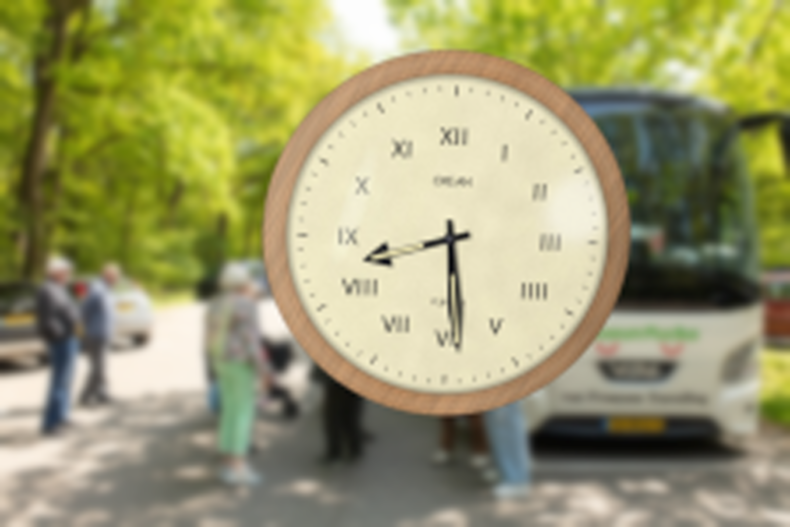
8:29
